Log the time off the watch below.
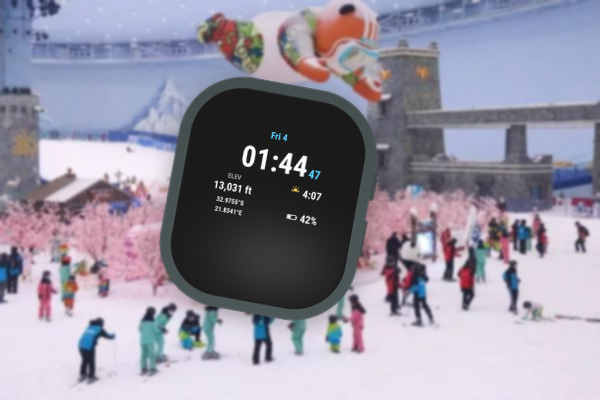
1:44:47
